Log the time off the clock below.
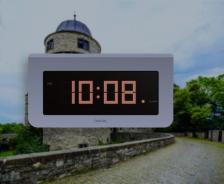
10:08
